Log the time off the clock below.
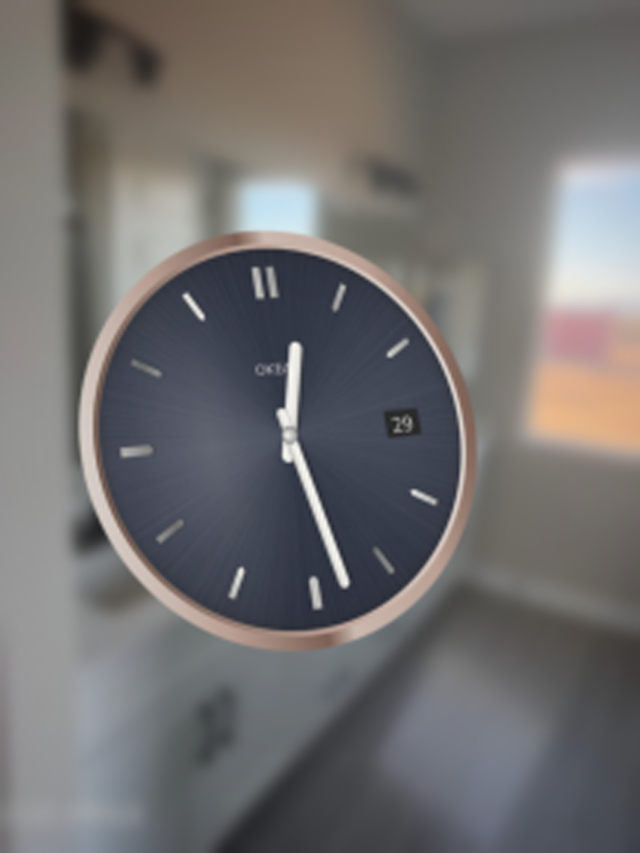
12:28
